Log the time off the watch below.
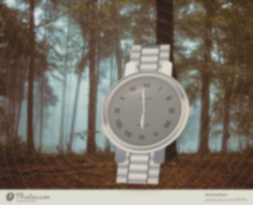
5:59
